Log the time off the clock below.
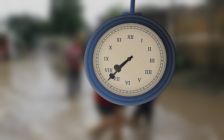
7:37
